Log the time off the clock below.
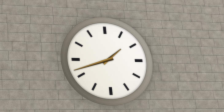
1:42
